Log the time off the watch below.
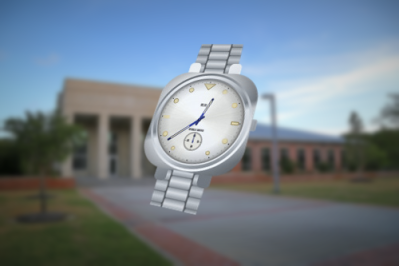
12:38
